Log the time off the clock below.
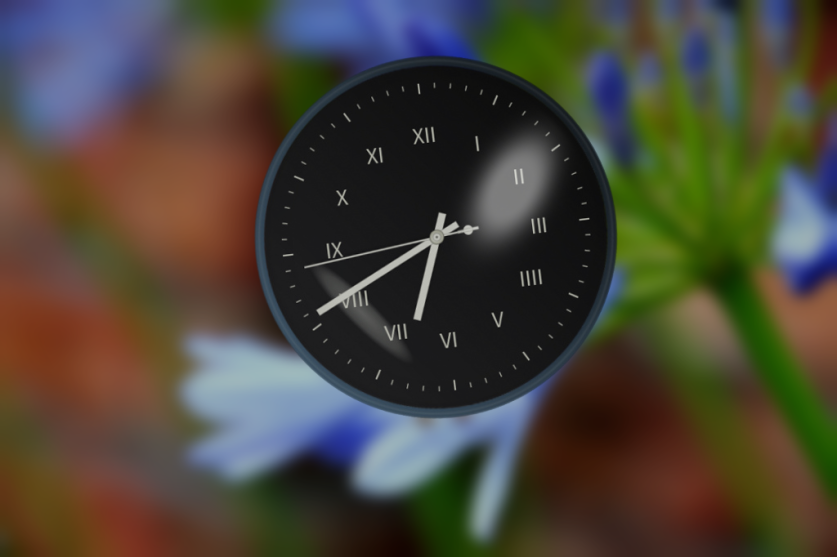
6:40:44
